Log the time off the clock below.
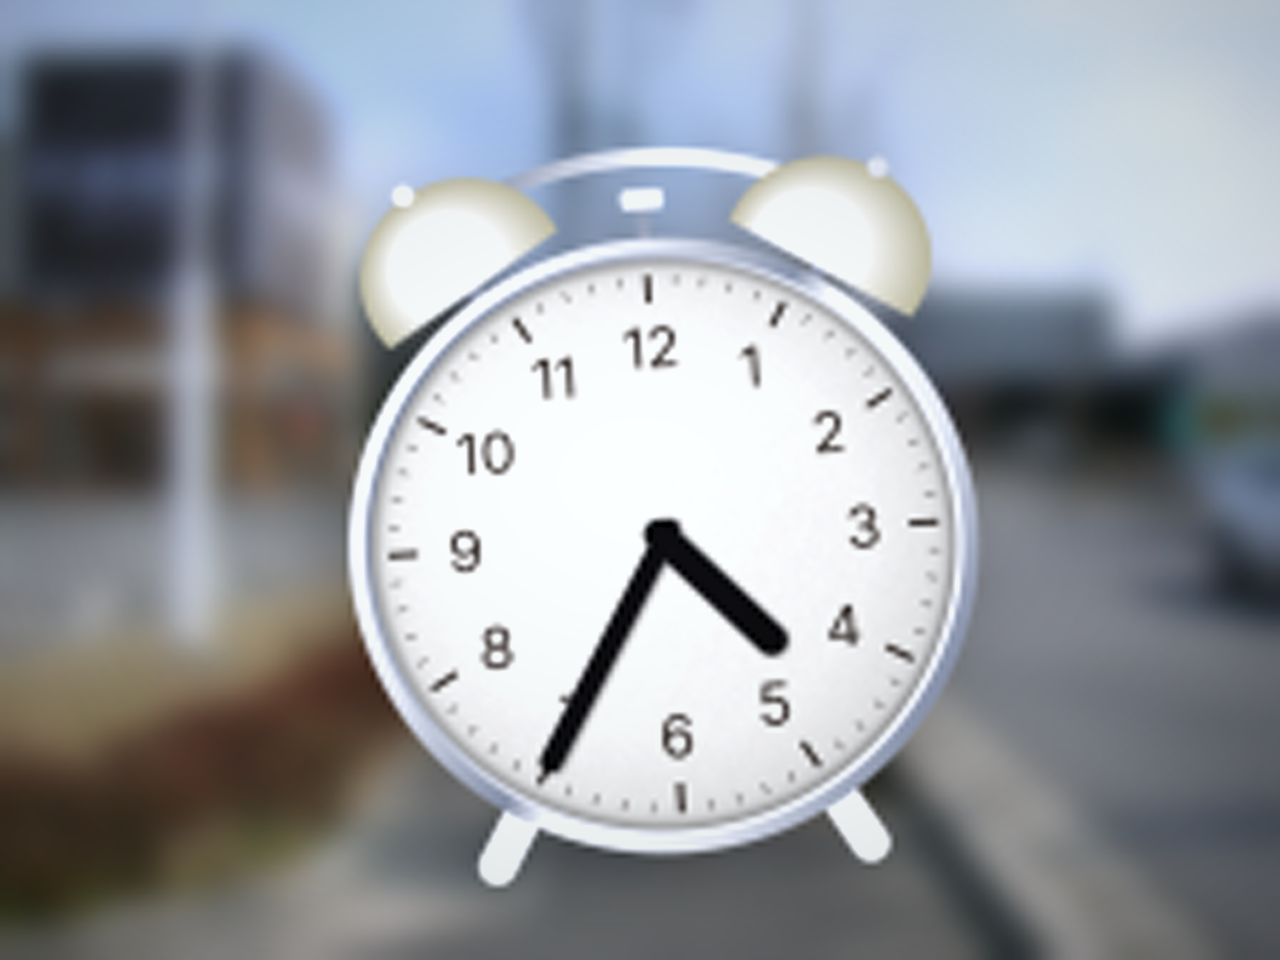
4:35
